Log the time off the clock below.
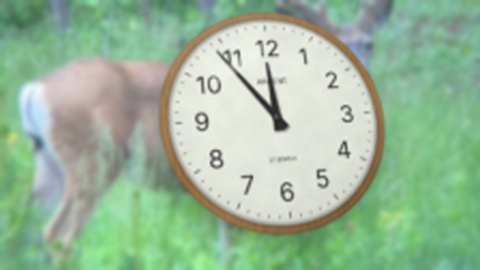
11:54
